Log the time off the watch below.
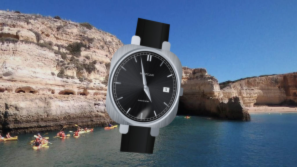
4:57
